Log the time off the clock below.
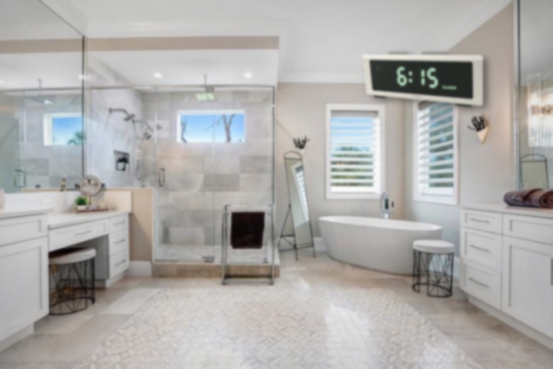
6:15
